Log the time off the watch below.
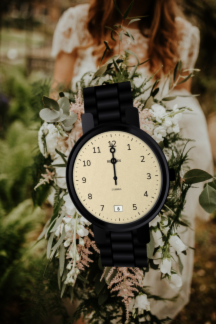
12:00
